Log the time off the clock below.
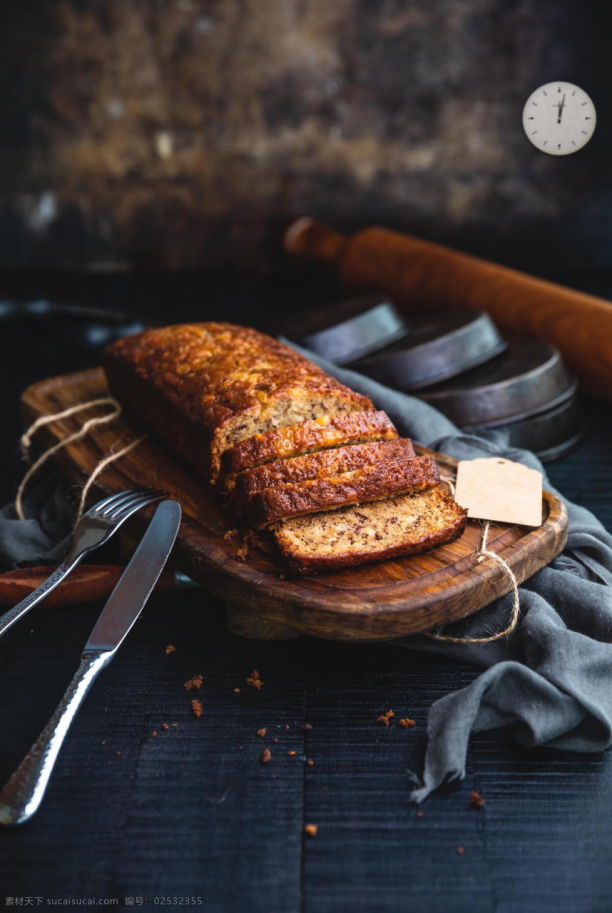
12:02
